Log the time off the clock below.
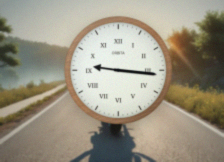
9:16
